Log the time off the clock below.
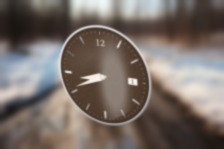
8:41
